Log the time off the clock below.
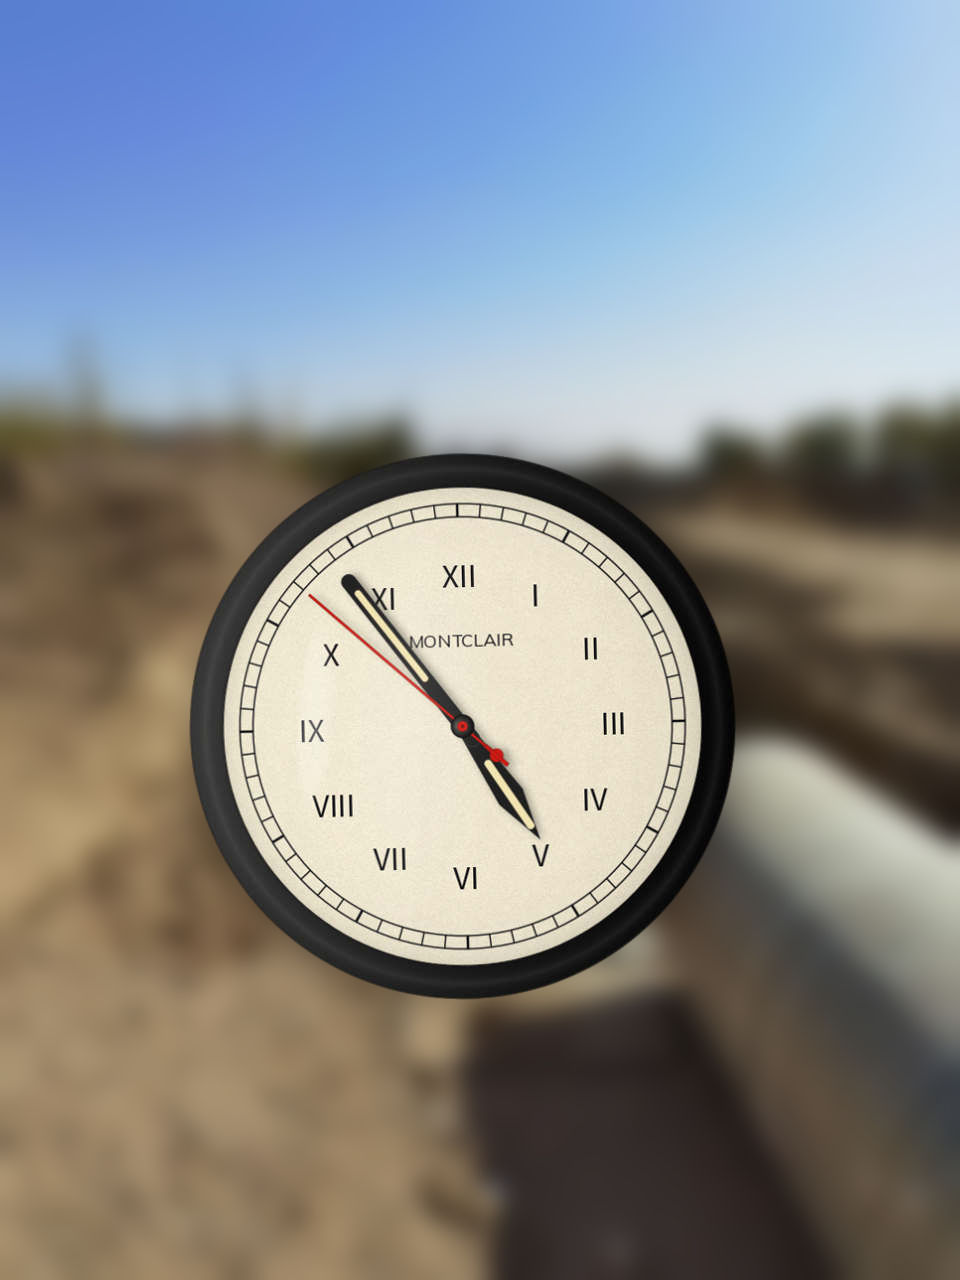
4:53:52
